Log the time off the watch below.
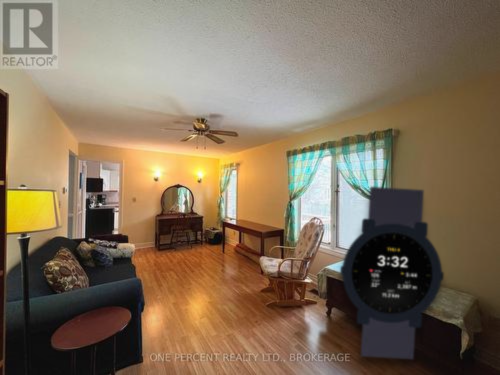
3:32
